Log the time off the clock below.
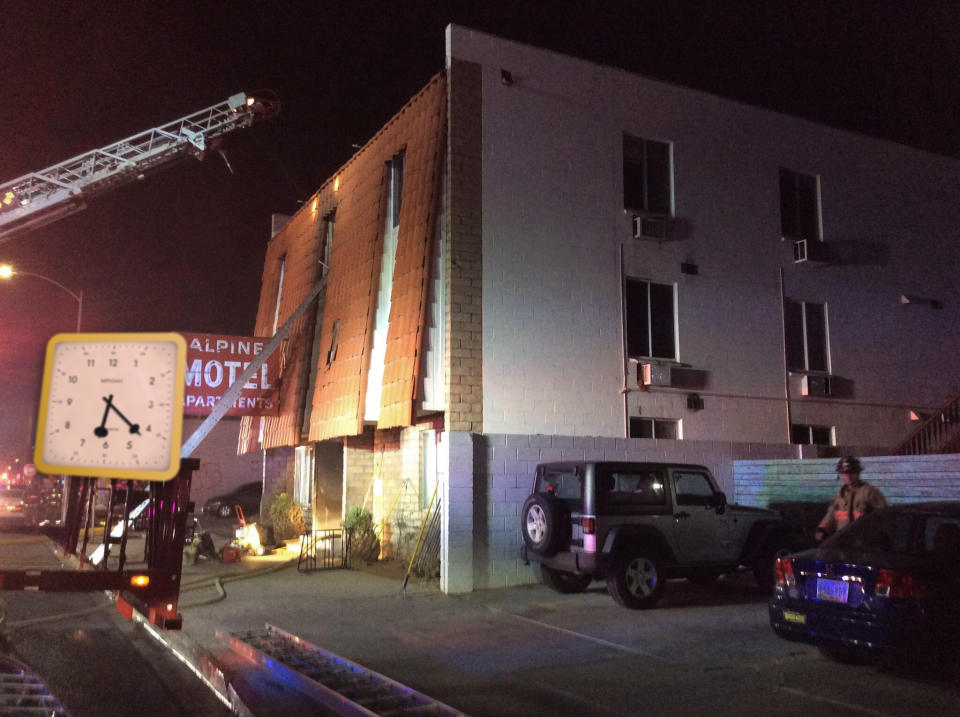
6:22
